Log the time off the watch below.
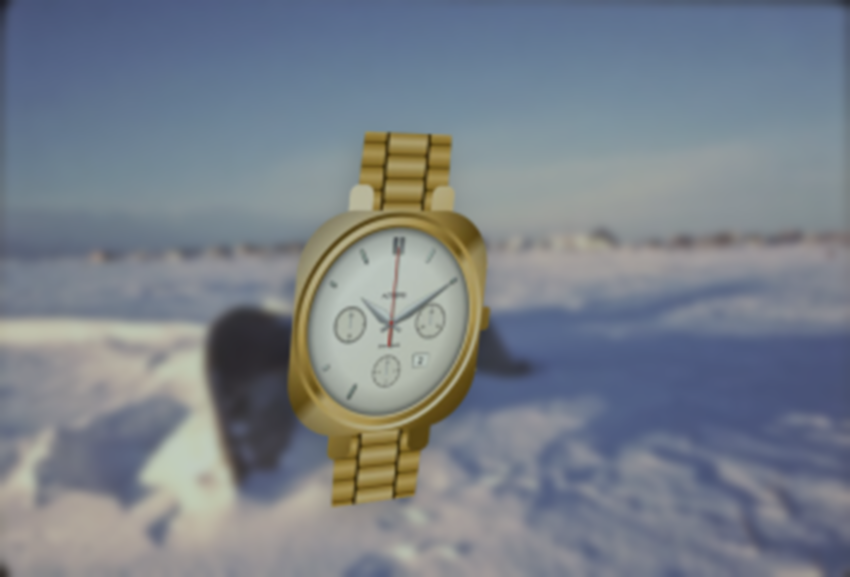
10:10
